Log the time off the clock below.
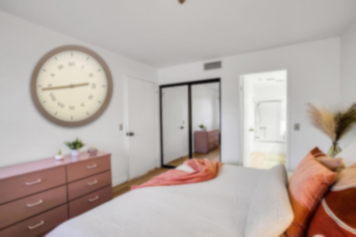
2:44
